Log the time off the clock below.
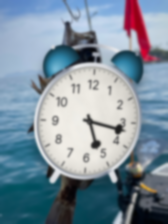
5:17
